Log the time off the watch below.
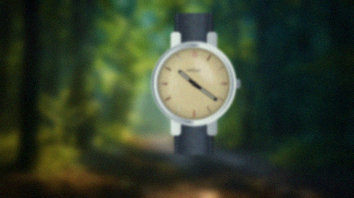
10:21
